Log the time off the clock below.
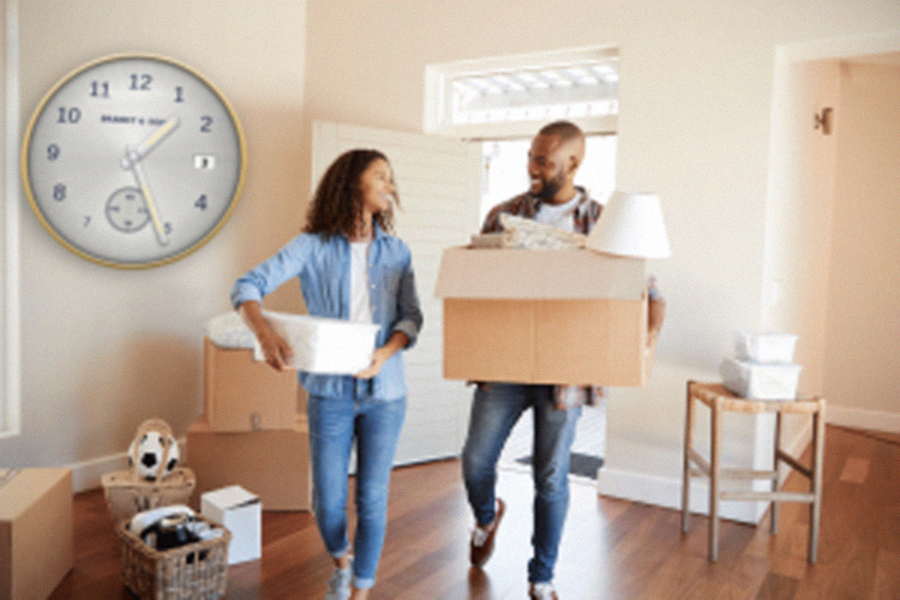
1:26
